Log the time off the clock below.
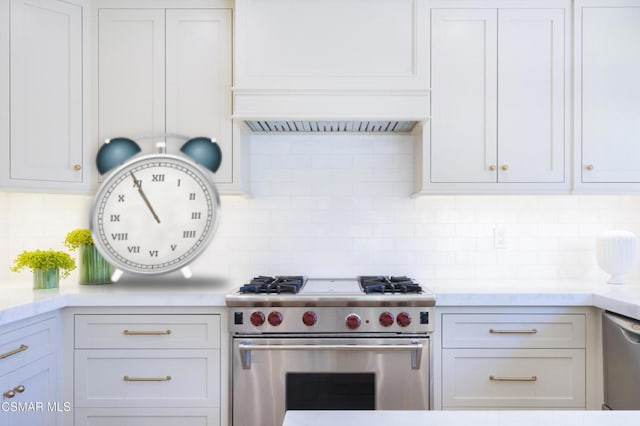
10:55
